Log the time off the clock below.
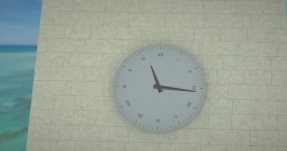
11:16
